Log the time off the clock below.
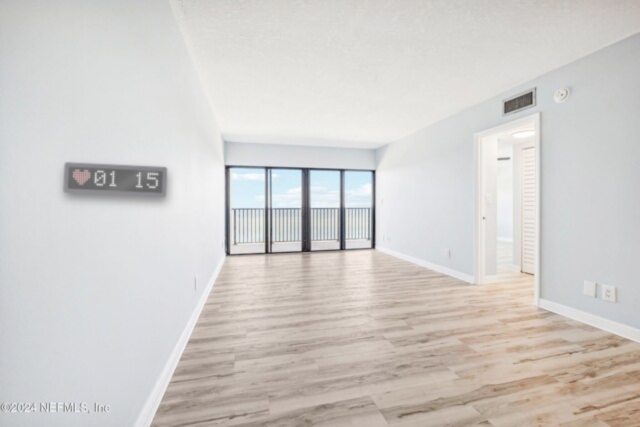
1:15
